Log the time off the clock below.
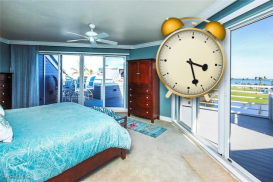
3:27
